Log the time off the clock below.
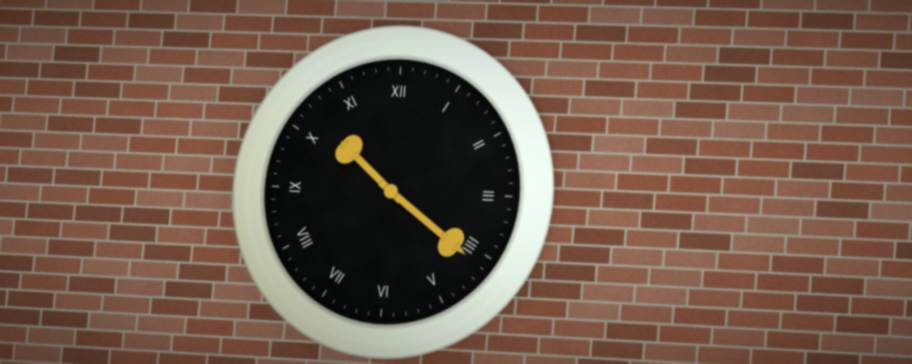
10:21
